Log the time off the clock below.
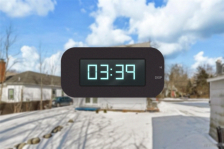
3:39
